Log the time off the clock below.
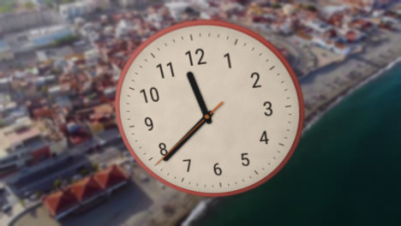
11:38:39
